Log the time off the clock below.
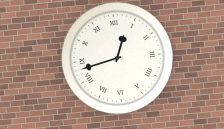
12:43
